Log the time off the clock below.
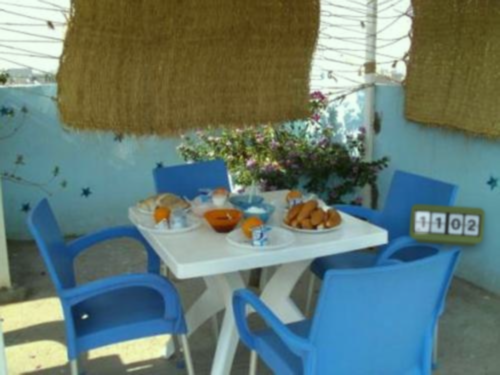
11:02
